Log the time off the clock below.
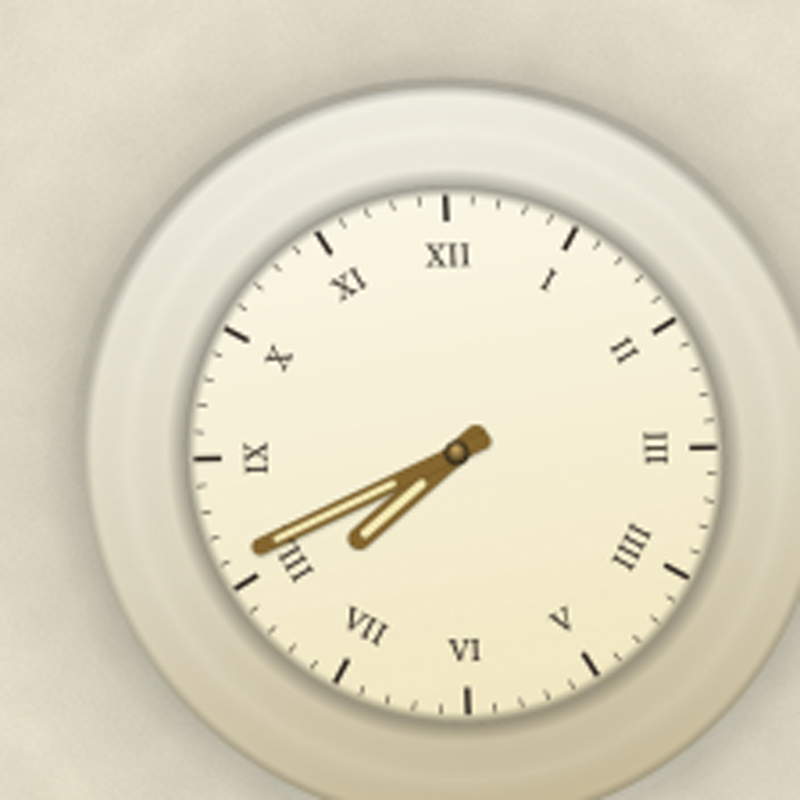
7:41
